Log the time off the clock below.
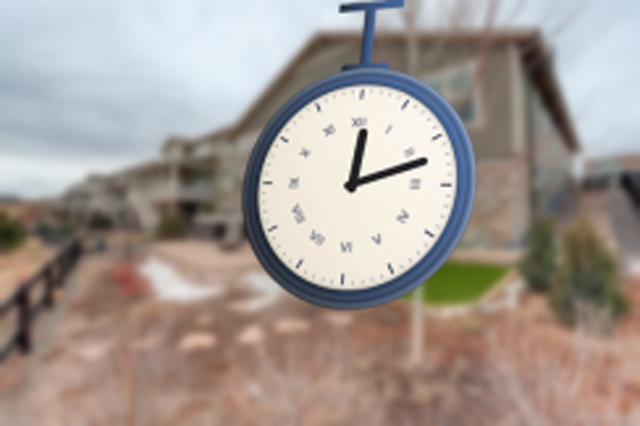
12:12
